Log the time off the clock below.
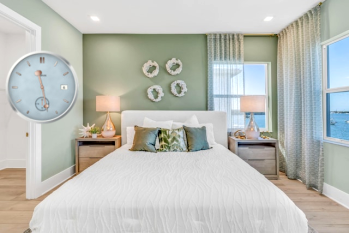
11:28
